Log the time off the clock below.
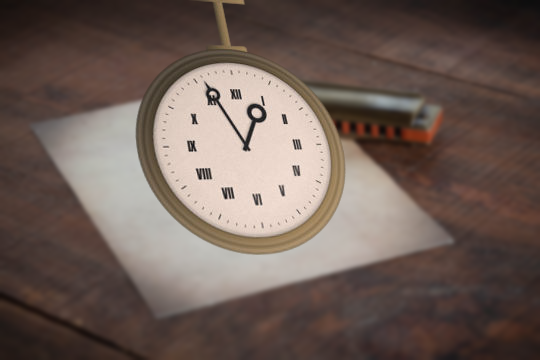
12:56
